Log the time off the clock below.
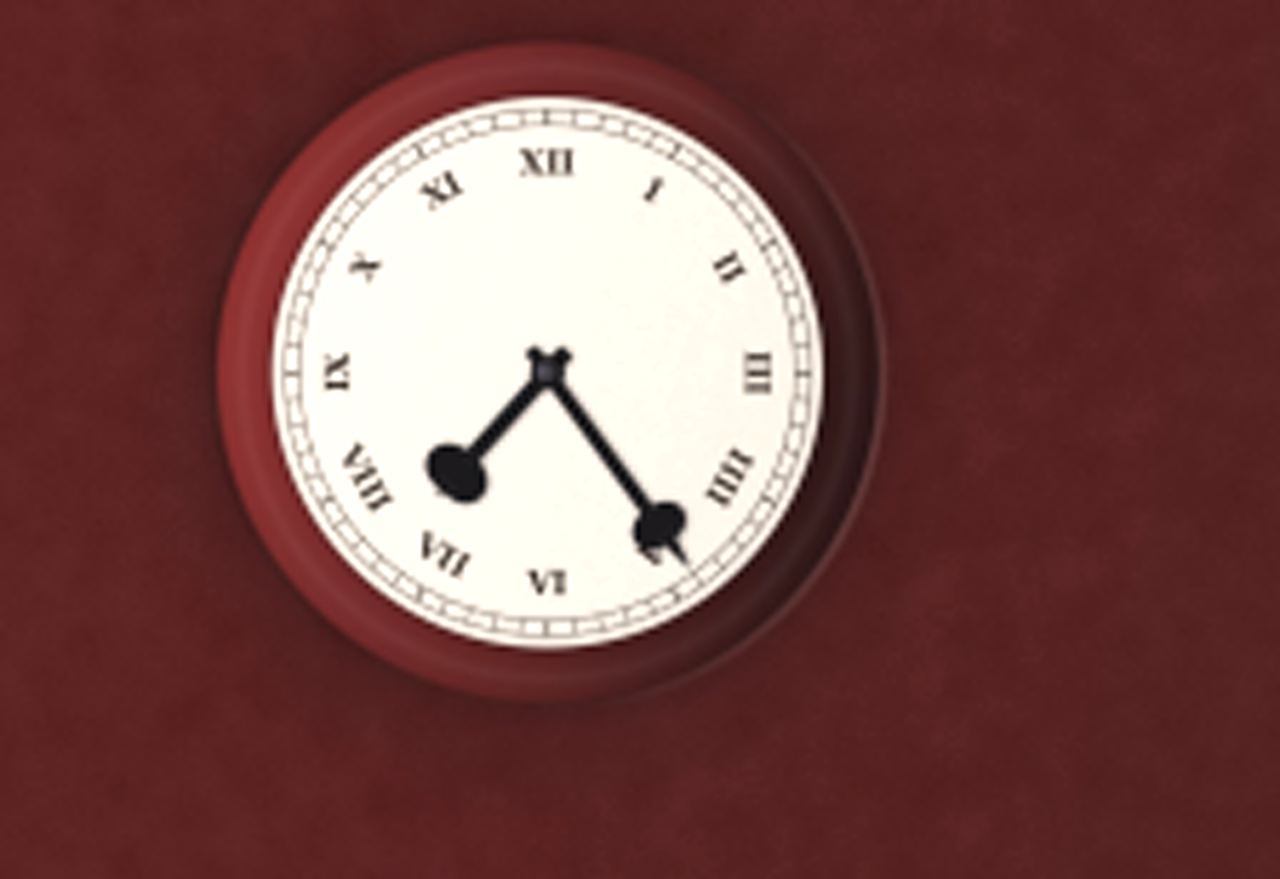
7:24
